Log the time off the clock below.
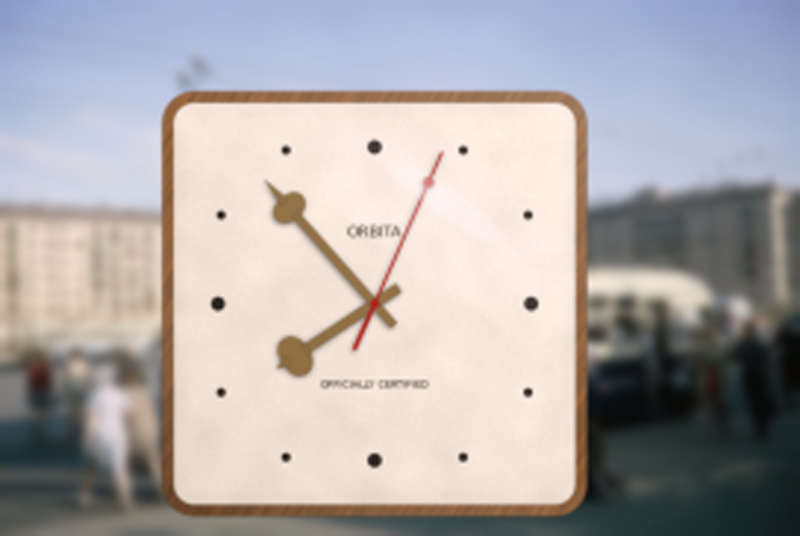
7:53:04
